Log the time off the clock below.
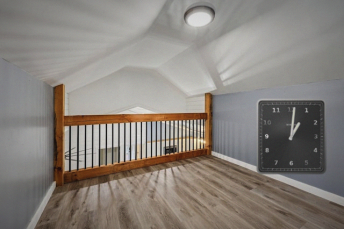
1:01
